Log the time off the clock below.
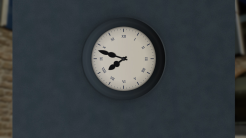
7:48
